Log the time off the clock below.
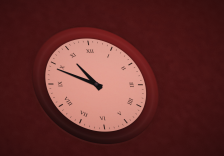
10:49
